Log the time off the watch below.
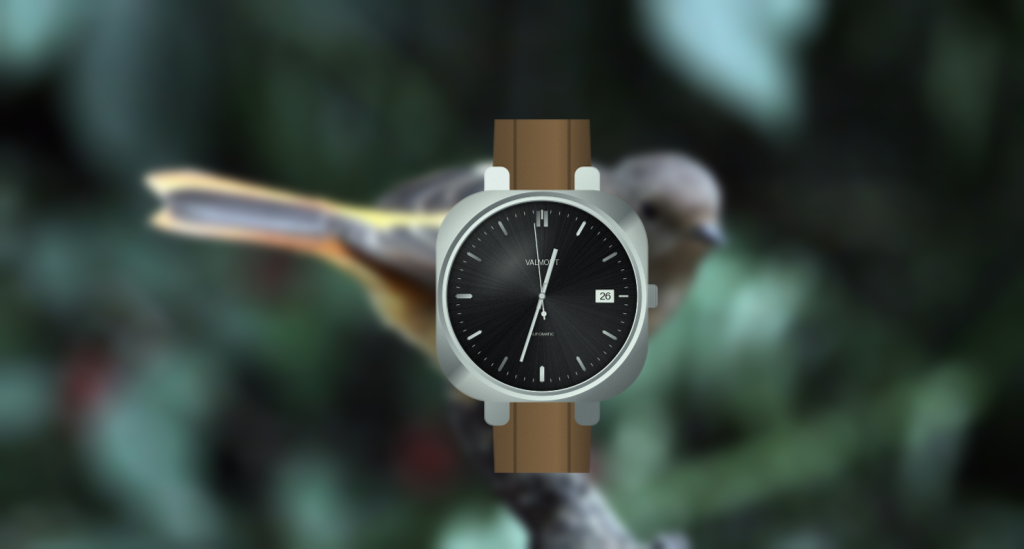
12:32:59
